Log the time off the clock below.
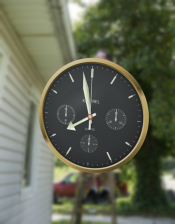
7:58
